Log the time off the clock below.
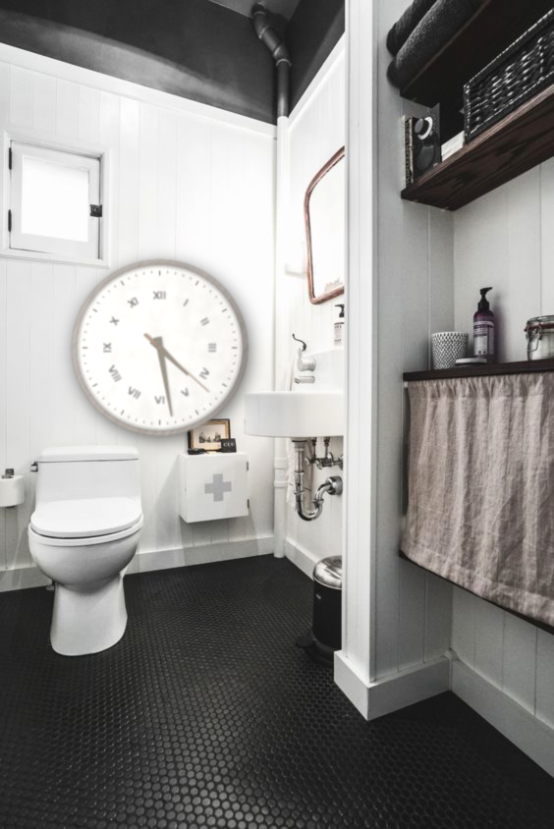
4:28:22
